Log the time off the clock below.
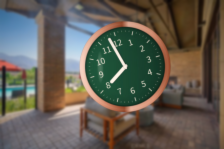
7:58
